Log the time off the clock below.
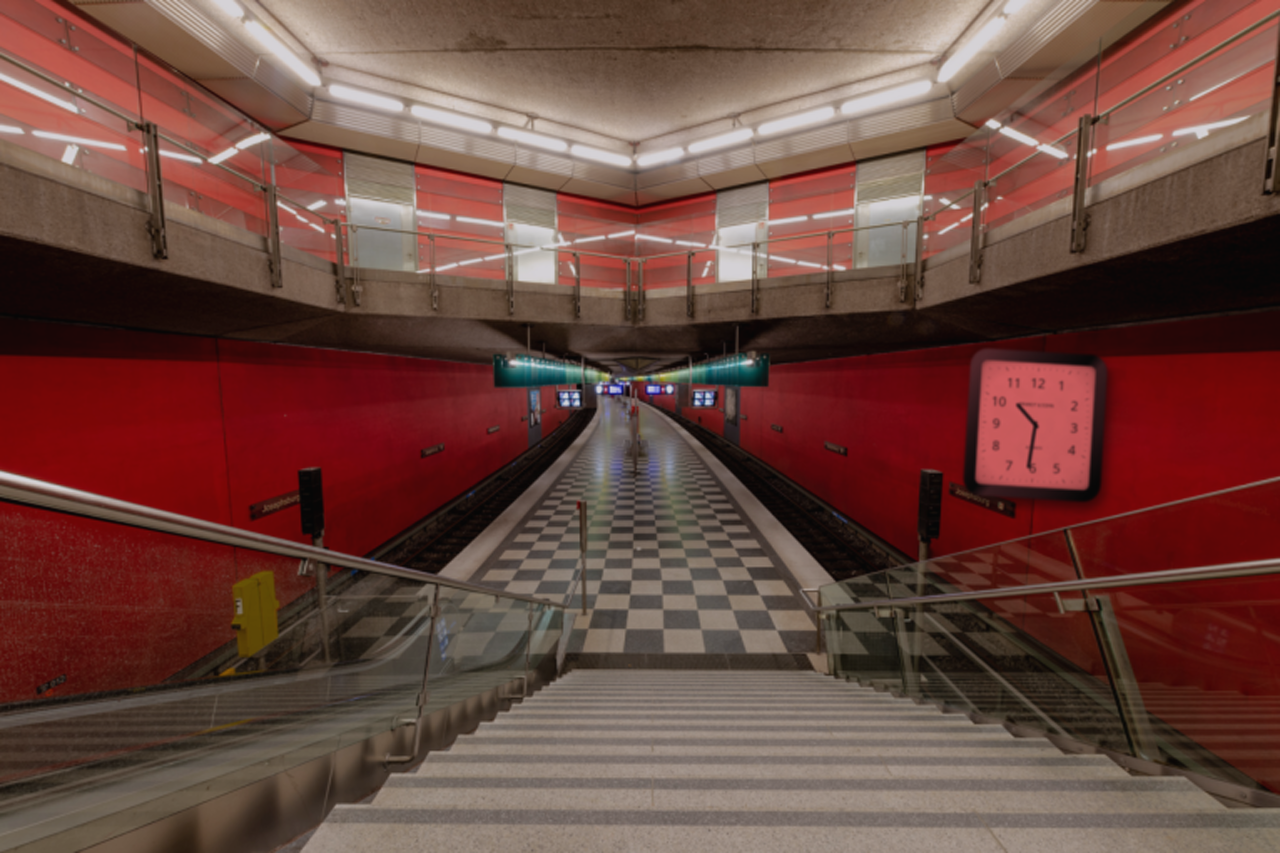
10:31
